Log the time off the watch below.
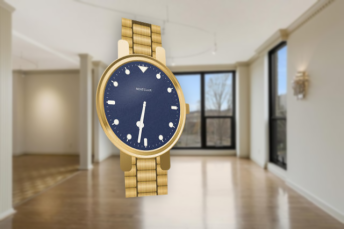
6:32
